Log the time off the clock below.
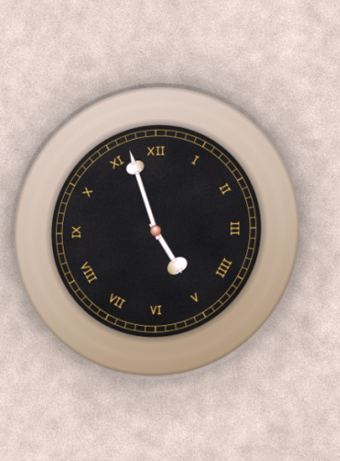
4:57
